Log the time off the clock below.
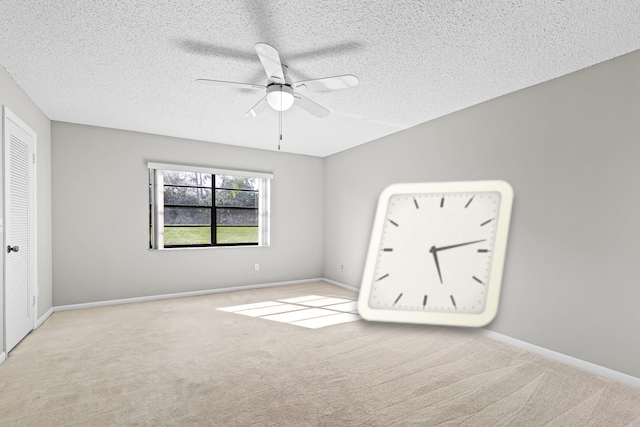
5:13
